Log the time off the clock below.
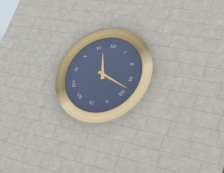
11:18
